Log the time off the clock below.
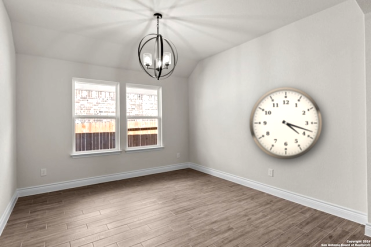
4:18
